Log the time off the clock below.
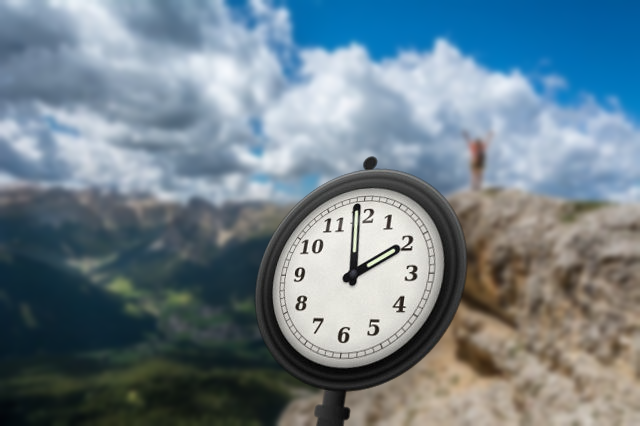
1:59
